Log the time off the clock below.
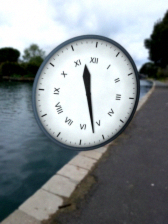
11:27
